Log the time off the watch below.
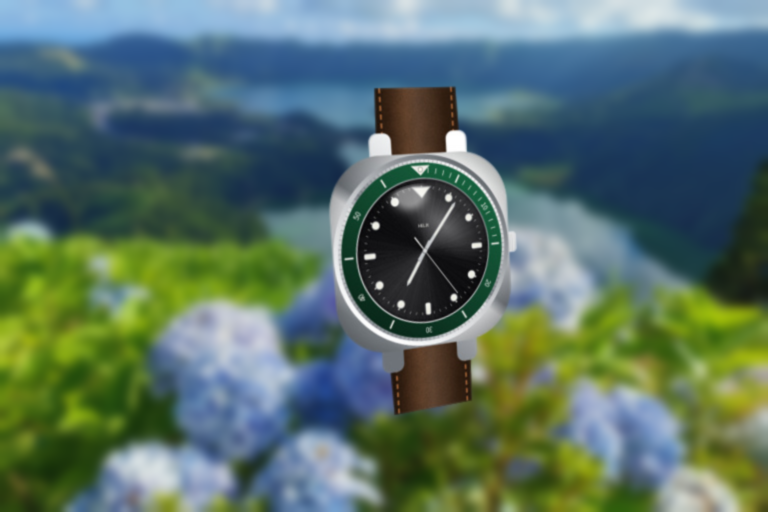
7:06:24
